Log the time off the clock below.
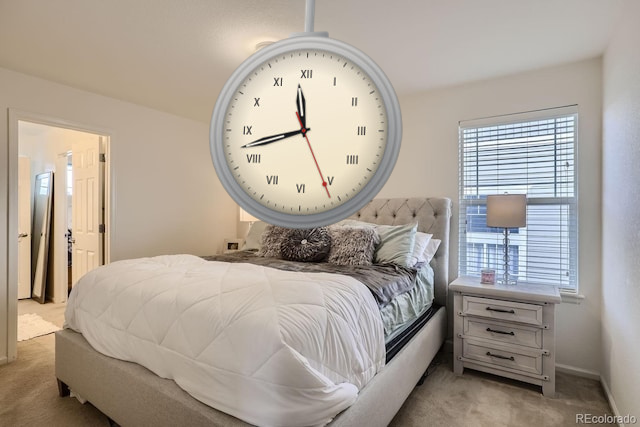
11:42:26
